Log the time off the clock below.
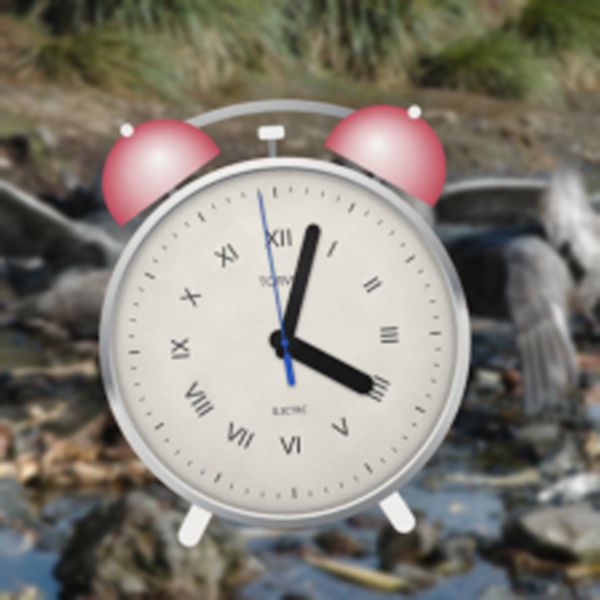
4:02:59
